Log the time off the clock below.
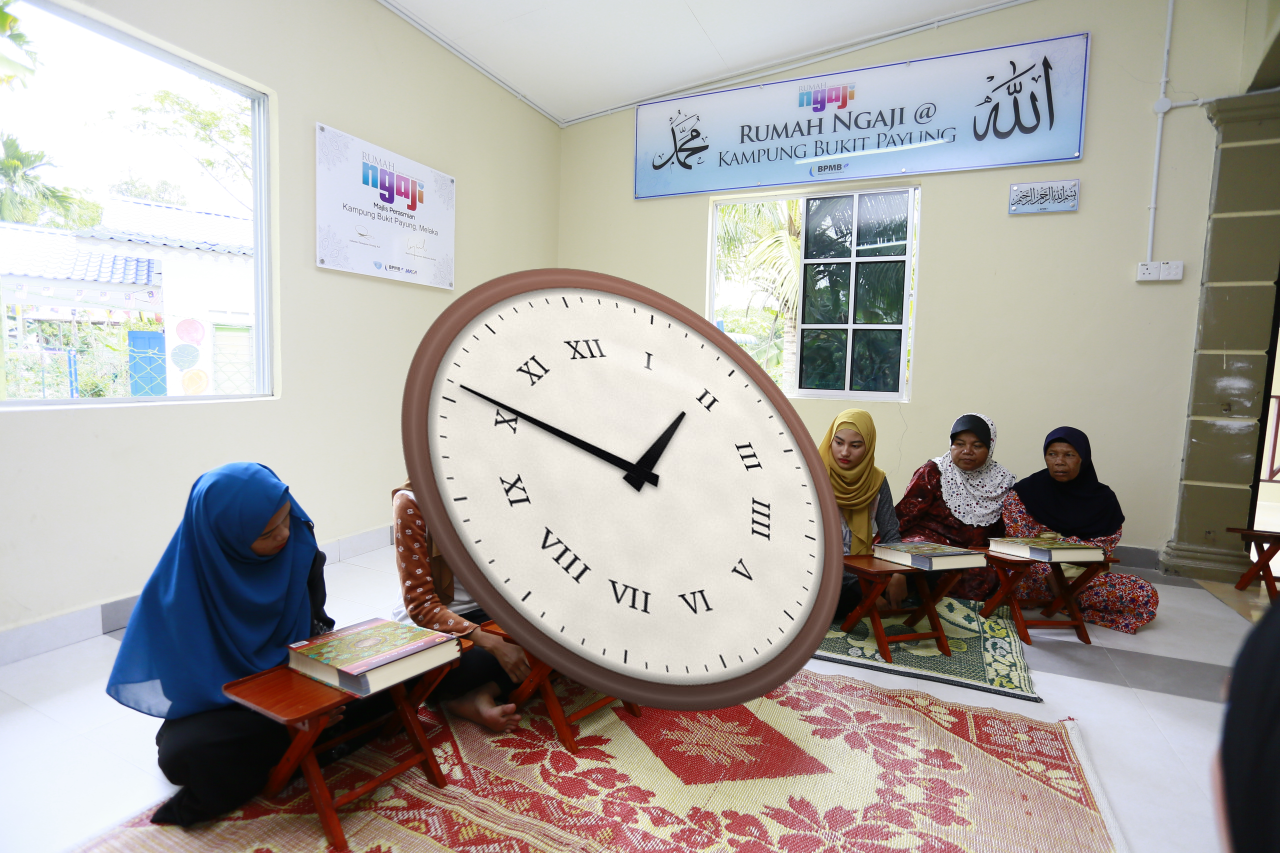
1:51
